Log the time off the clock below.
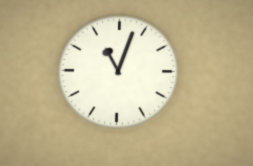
11:03
